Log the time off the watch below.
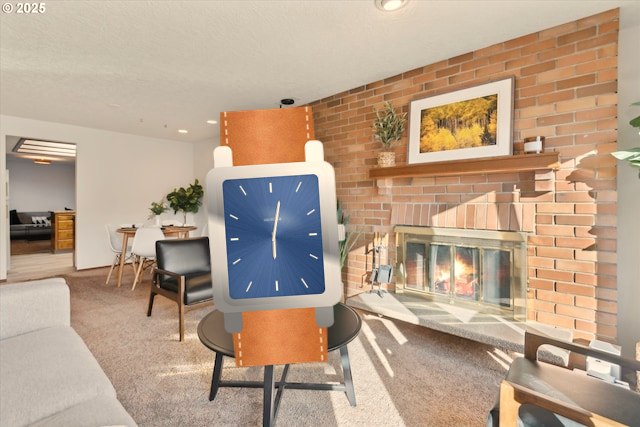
6:02
